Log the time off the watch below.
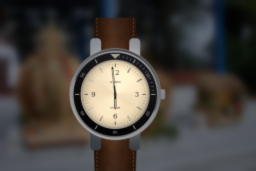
5:59
